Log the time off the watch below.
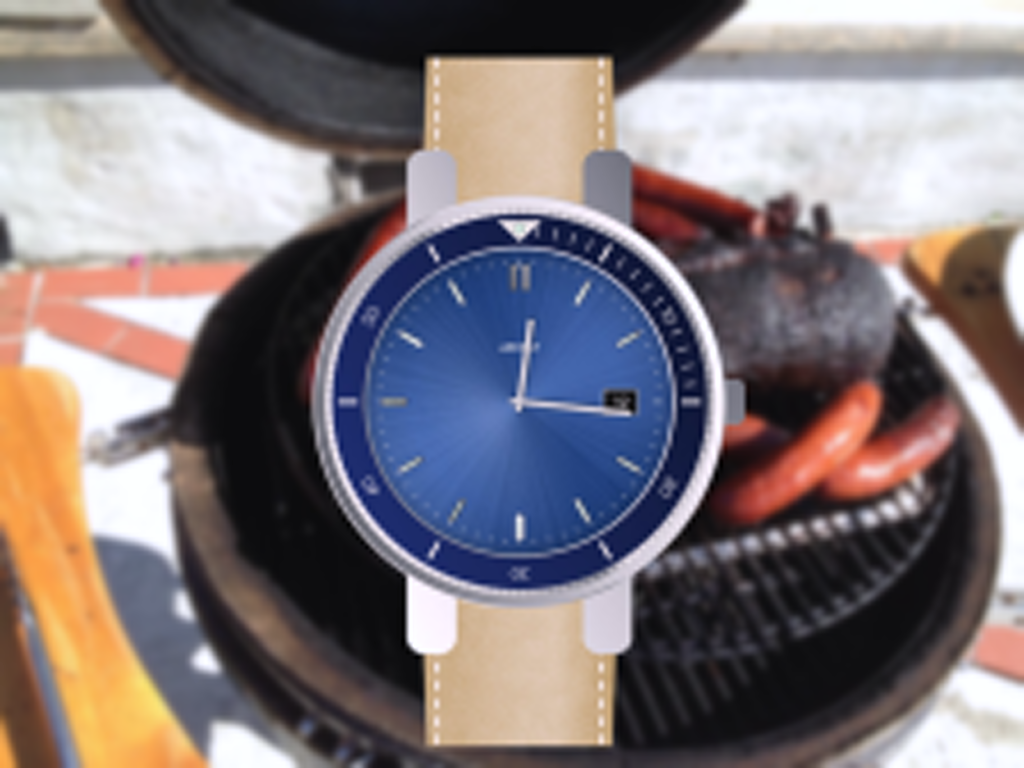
12:16
